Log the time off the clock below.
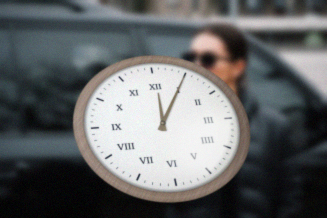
12:05
